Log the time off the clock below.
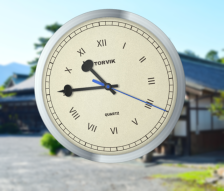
10:45:20
